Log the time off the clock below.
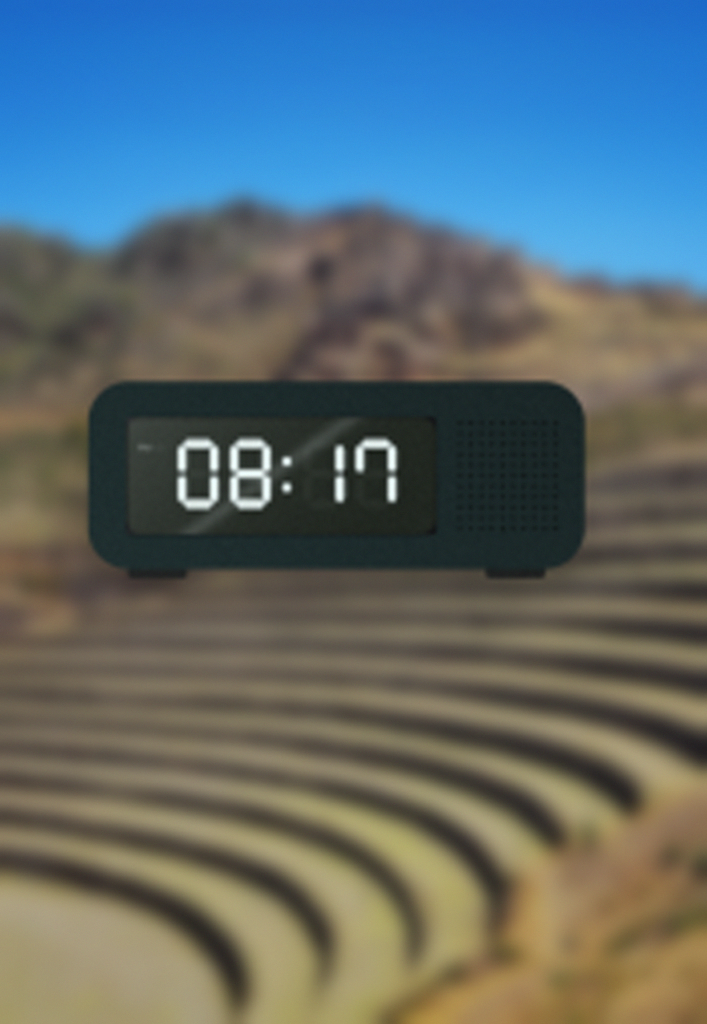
8:17
